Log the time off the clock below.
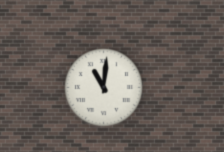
11:01
